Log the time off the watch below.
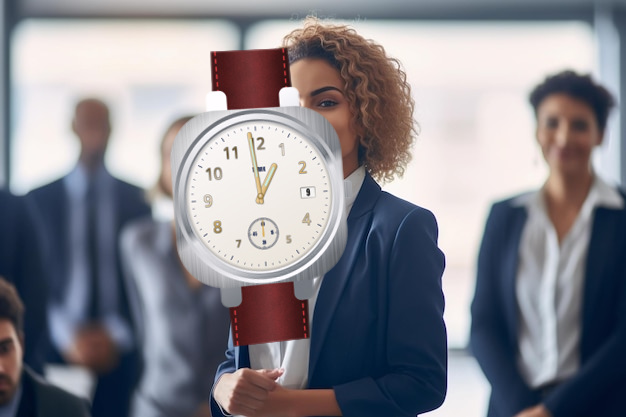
12:59
